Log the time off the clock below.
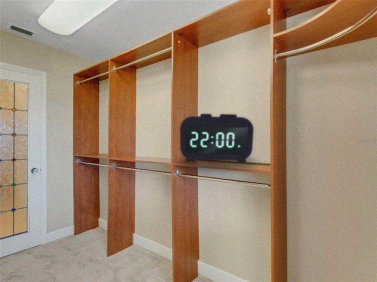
22:00
